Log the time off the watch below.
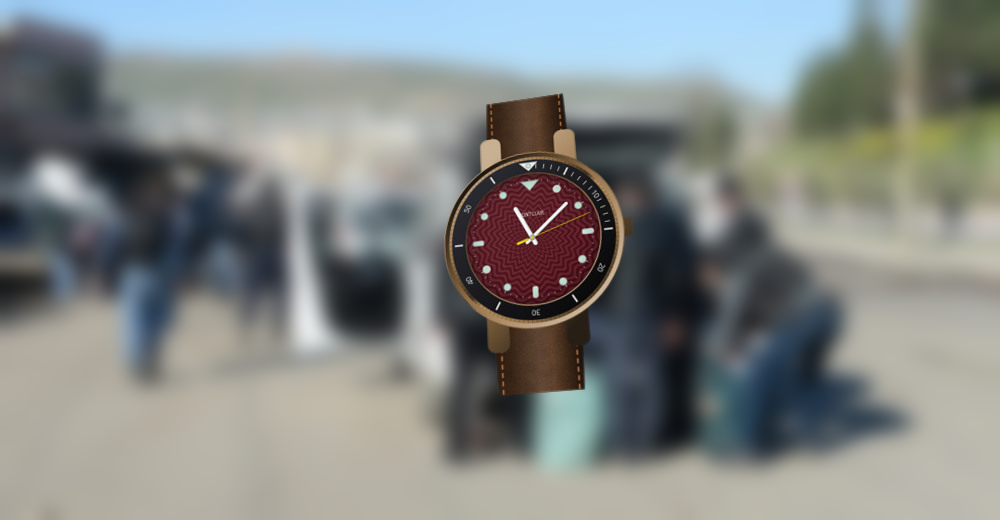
11:08:12
